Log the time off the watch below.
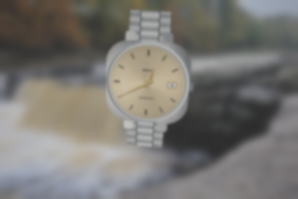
12:40
